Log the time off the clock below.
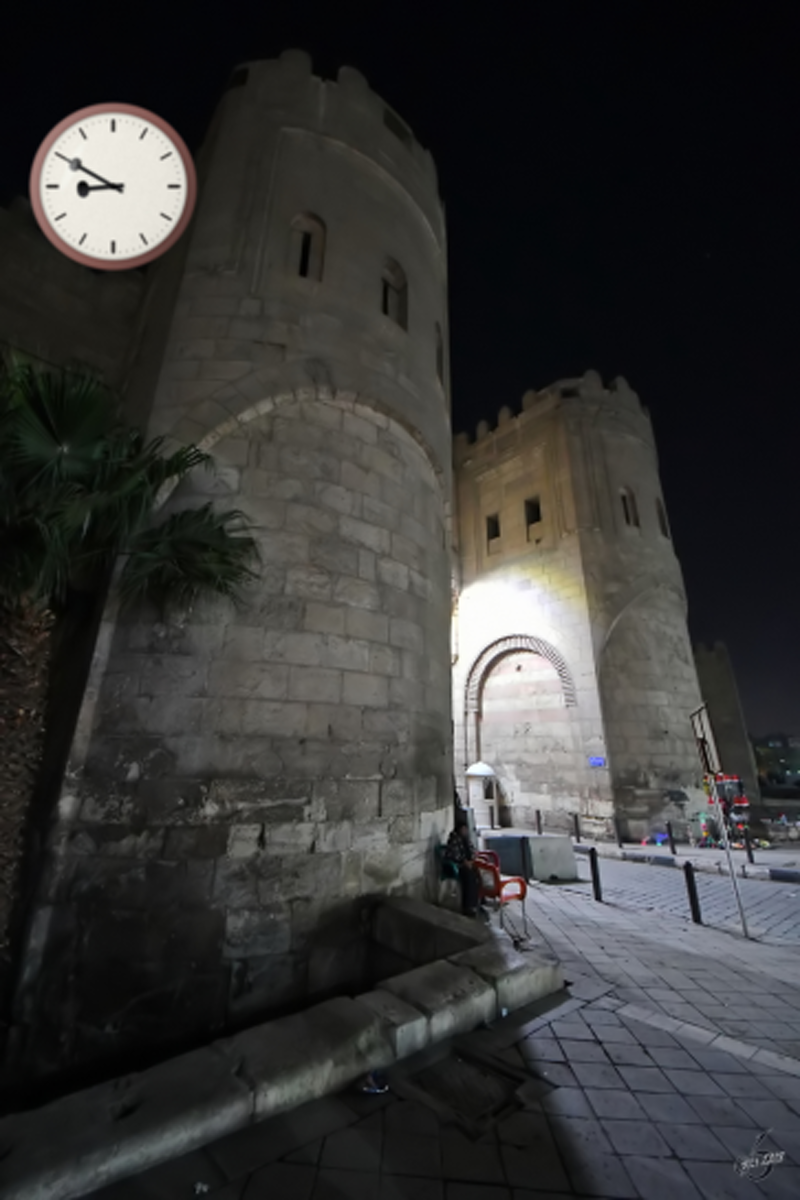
8:50
